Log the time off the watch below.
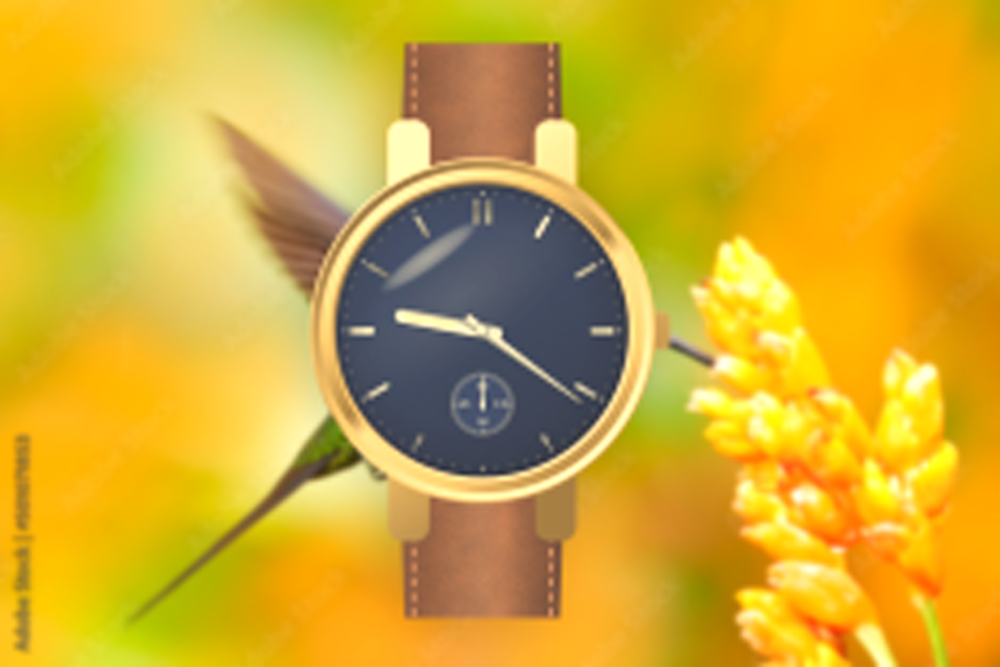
9:21
